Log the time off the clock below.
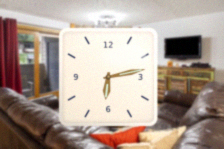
6:13
